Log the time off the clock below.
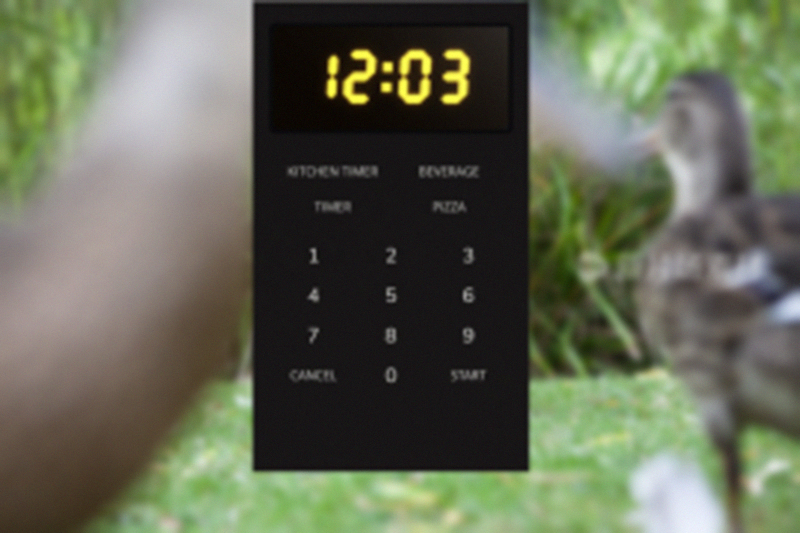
12:03
